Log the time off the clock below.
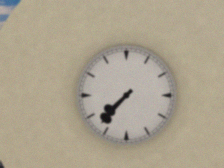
7:37
